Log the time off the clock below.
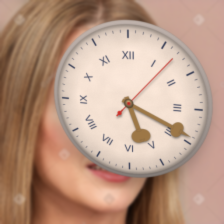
5:19:07
